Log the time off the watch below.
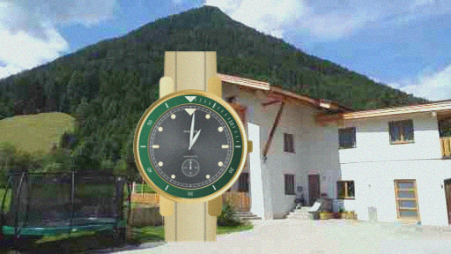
1:01
